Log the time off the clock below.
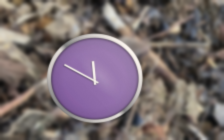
11:50
